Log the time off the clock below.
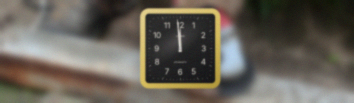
11:59
